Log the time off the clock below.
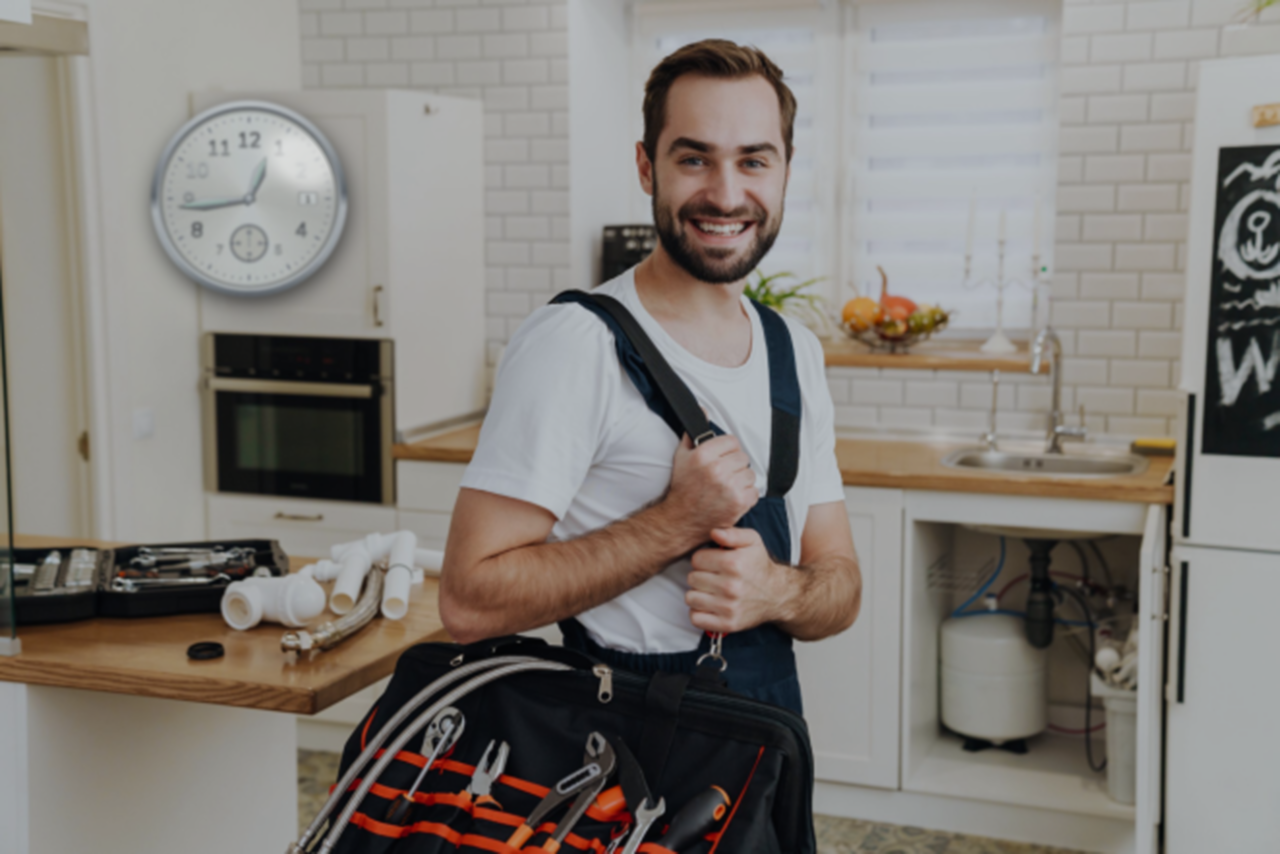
12:44
